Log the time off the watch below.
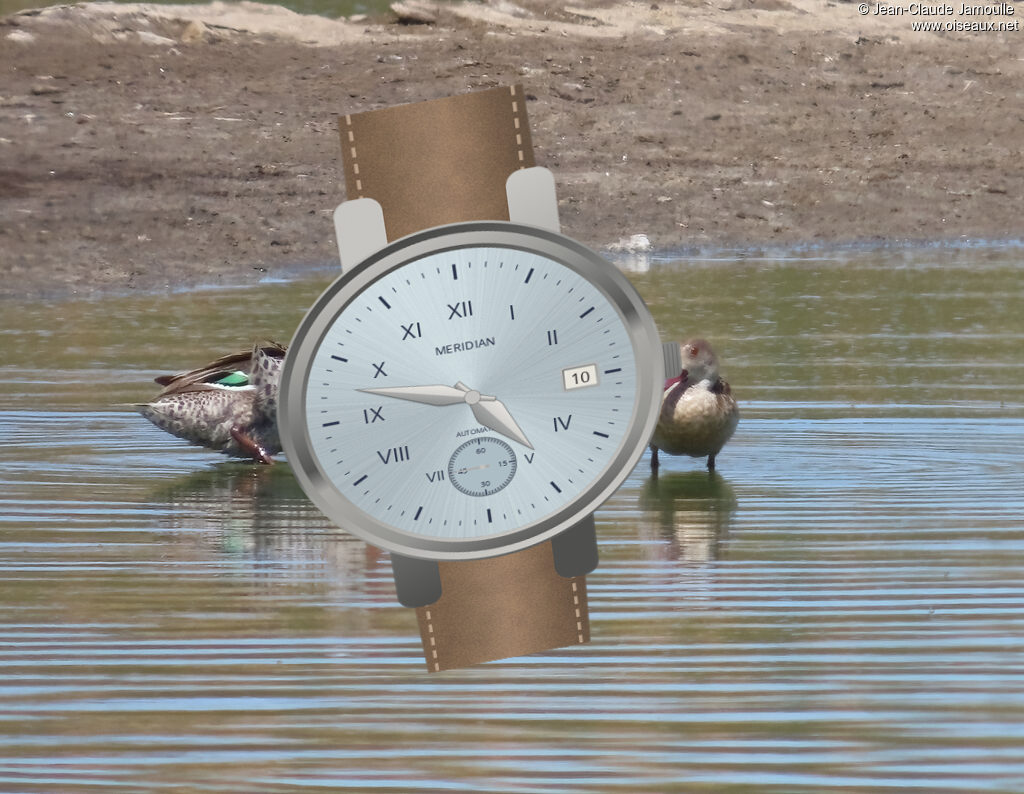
4:47:45
